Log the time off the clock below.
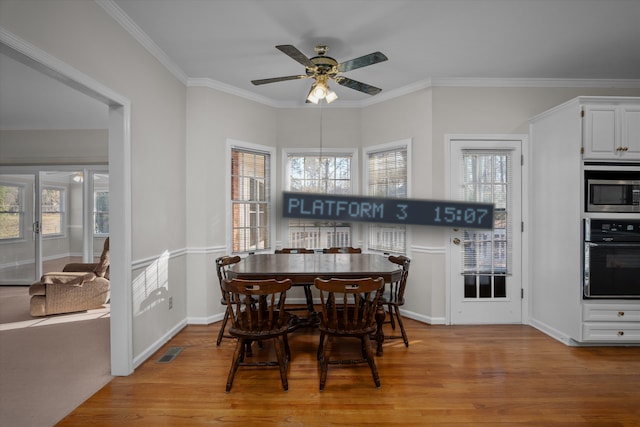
15:07
